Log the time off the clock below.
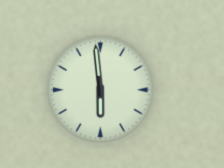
5:59
